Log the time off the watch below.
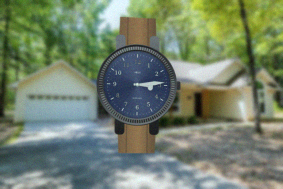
3:14
